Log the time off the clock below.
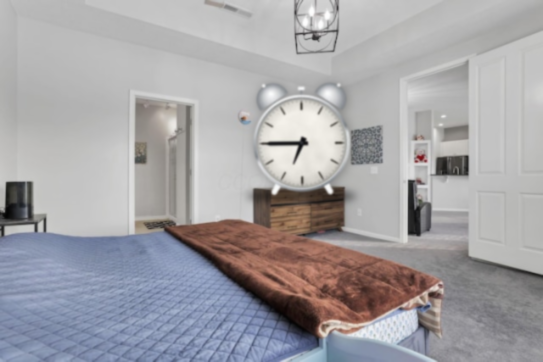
6:45
